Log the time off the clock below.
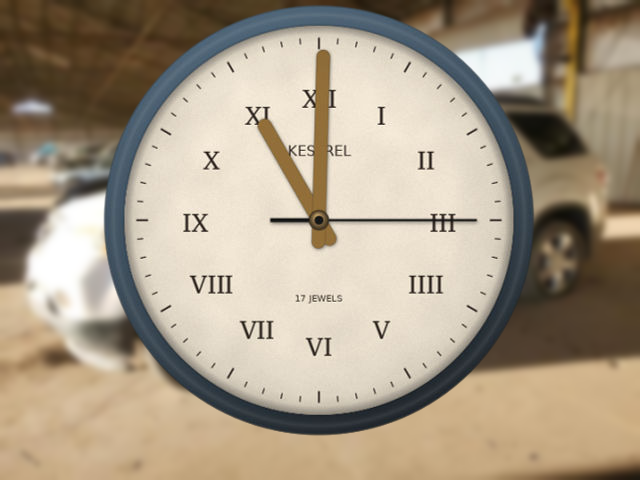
11:00:15
